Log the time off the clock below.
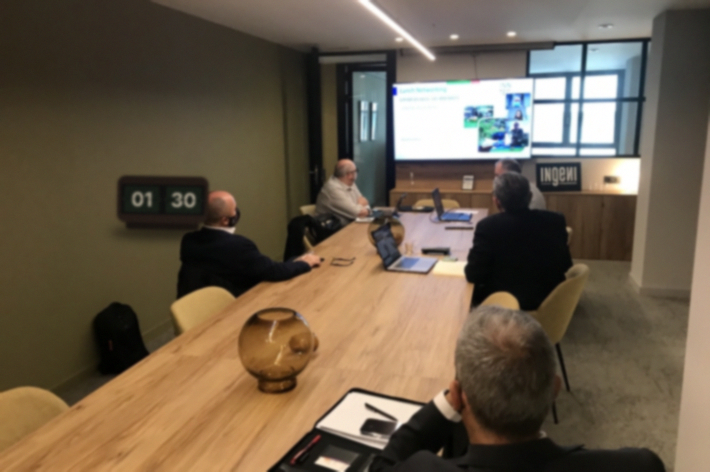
1:30
